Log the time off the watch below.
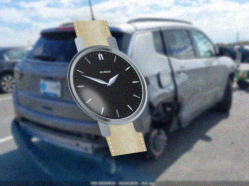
1:49
